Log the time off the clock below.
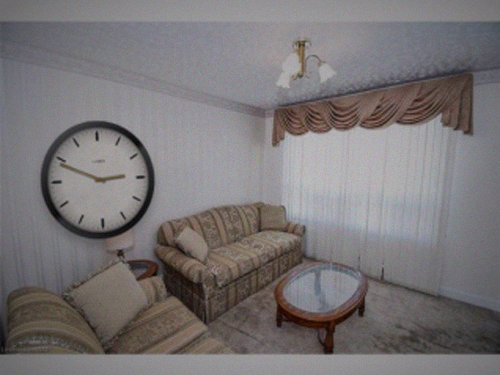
2:49
